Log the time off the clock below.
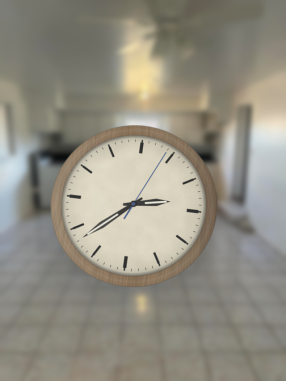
2:38:04
